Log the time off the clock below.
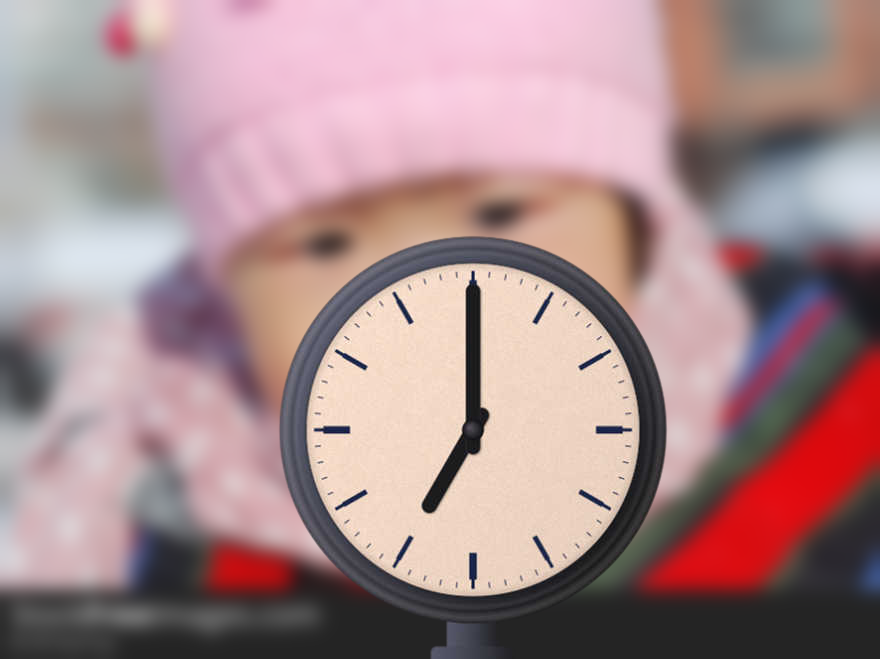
7:00
